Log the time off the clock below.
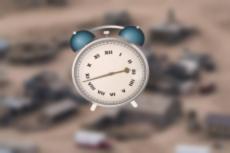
2:43
